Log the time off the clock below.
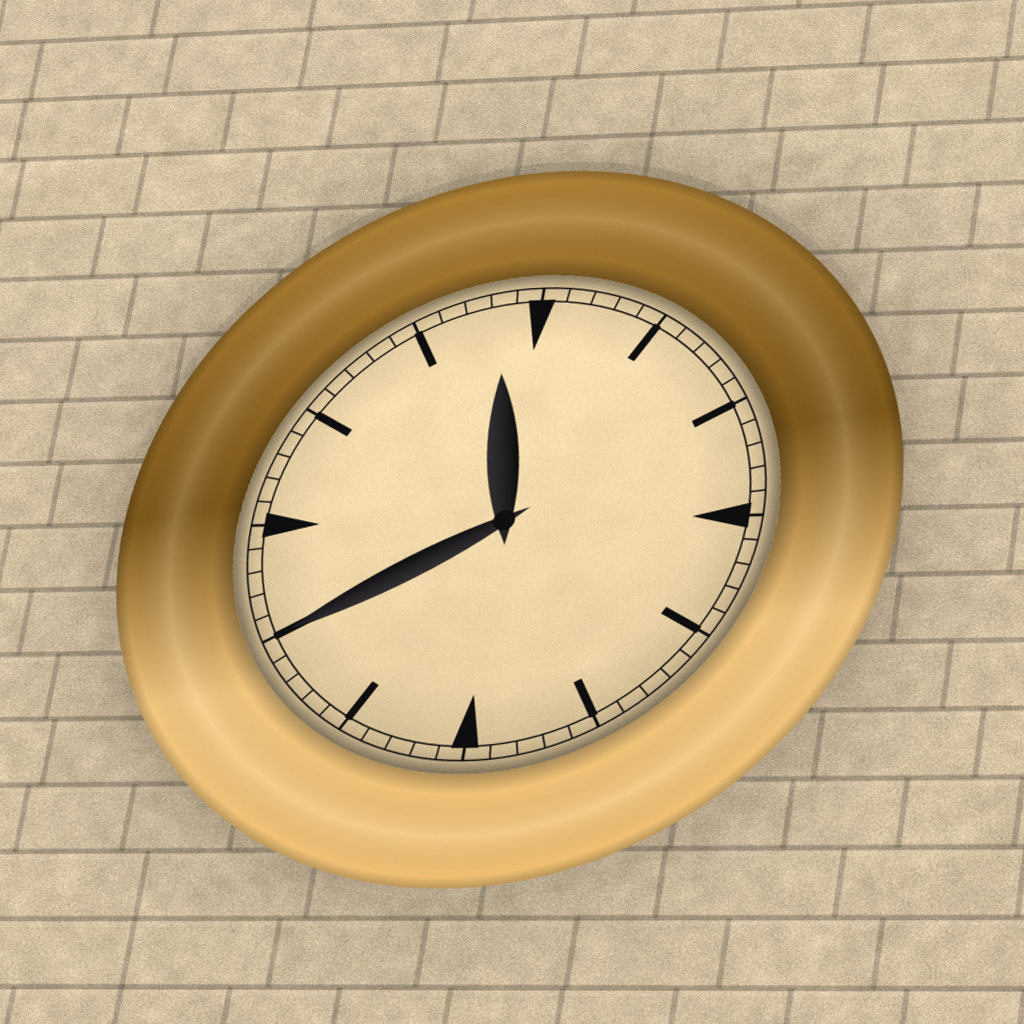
11:40
